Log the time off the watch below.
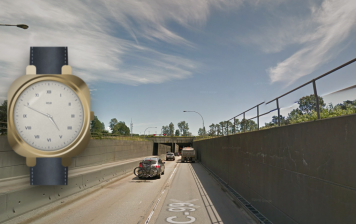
4:49
